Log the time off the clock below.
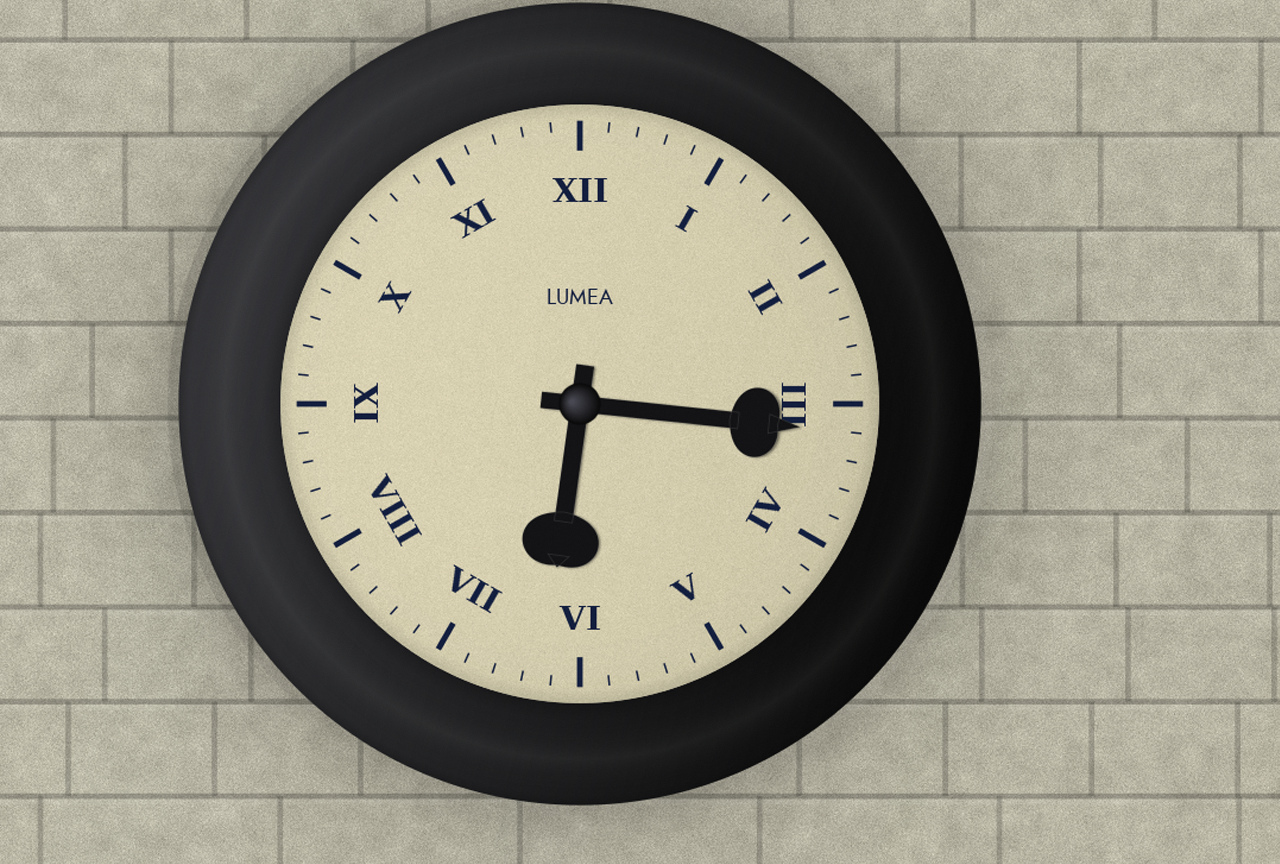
6:16
